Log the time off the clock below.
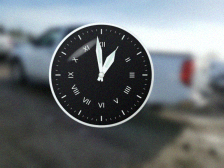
12:59
